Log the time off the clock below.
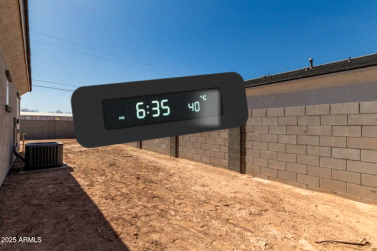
6:35
